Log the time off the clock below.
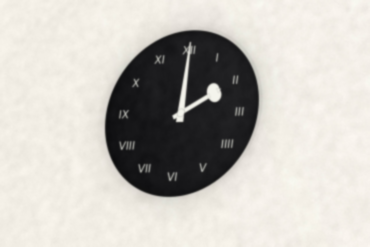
2:00
